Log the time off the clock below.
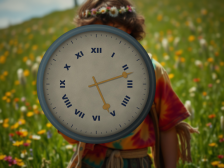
5:12
